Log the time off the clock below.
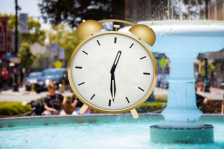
12:29
